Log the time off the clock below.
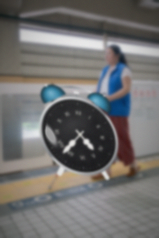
4:37
